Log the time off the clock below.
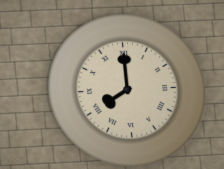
8:00
